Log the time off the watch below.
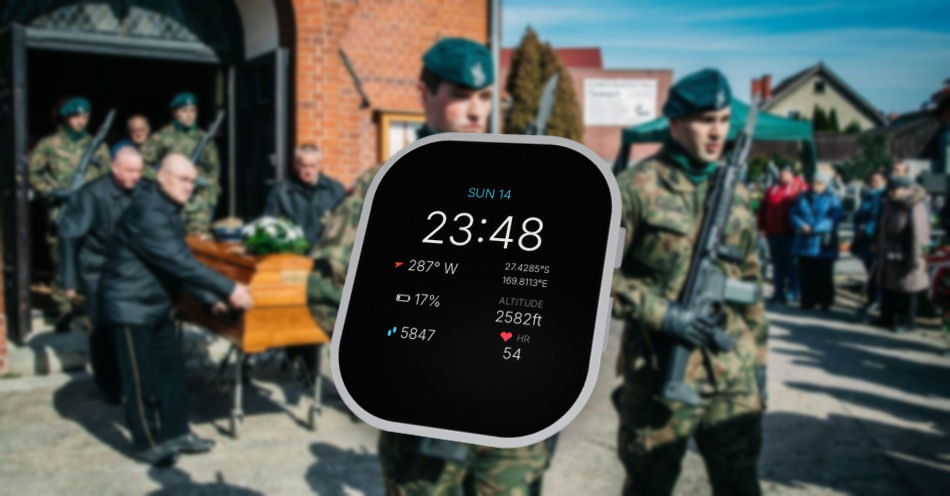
23:48
